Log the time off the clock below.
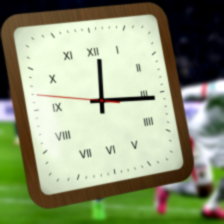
12:15:47
